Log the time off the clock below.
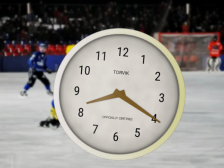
8:20
